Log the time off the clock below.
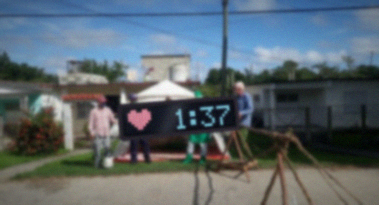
1:37
